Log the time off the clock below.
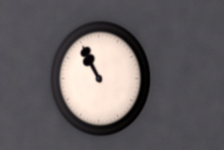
10:55
